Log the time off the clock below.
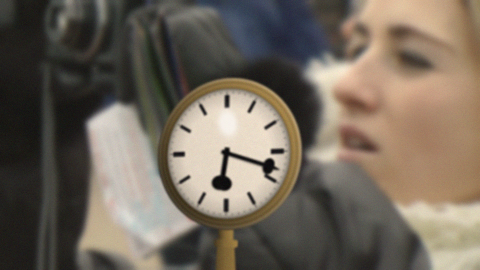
6:18
